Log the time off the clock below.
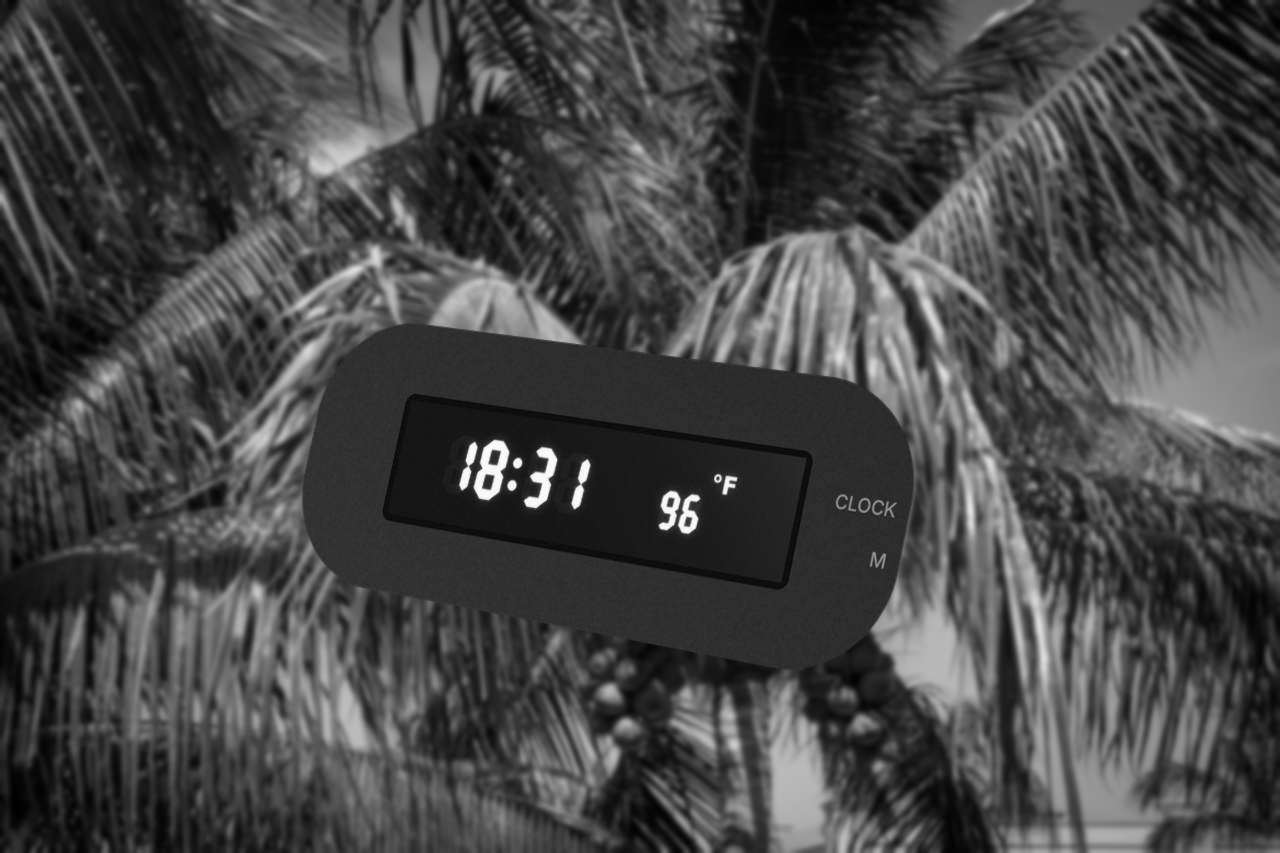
18:31
